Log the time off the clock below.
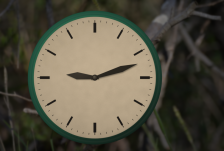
9:12
